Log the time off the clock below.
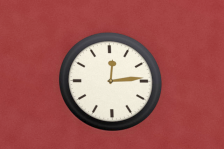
12:14
